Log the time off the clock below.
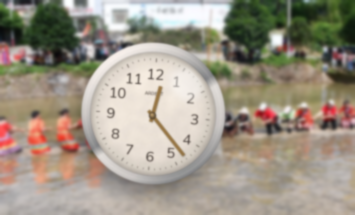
12:23
